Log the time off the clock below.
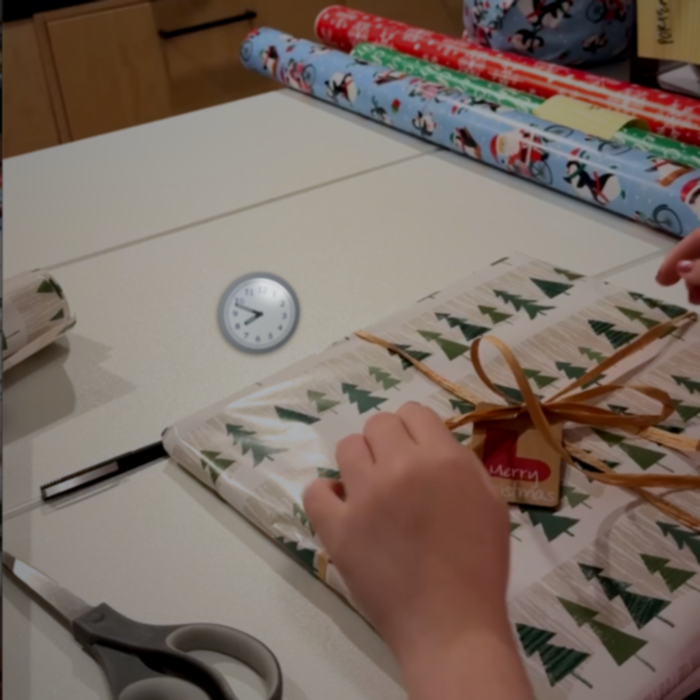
7:48
